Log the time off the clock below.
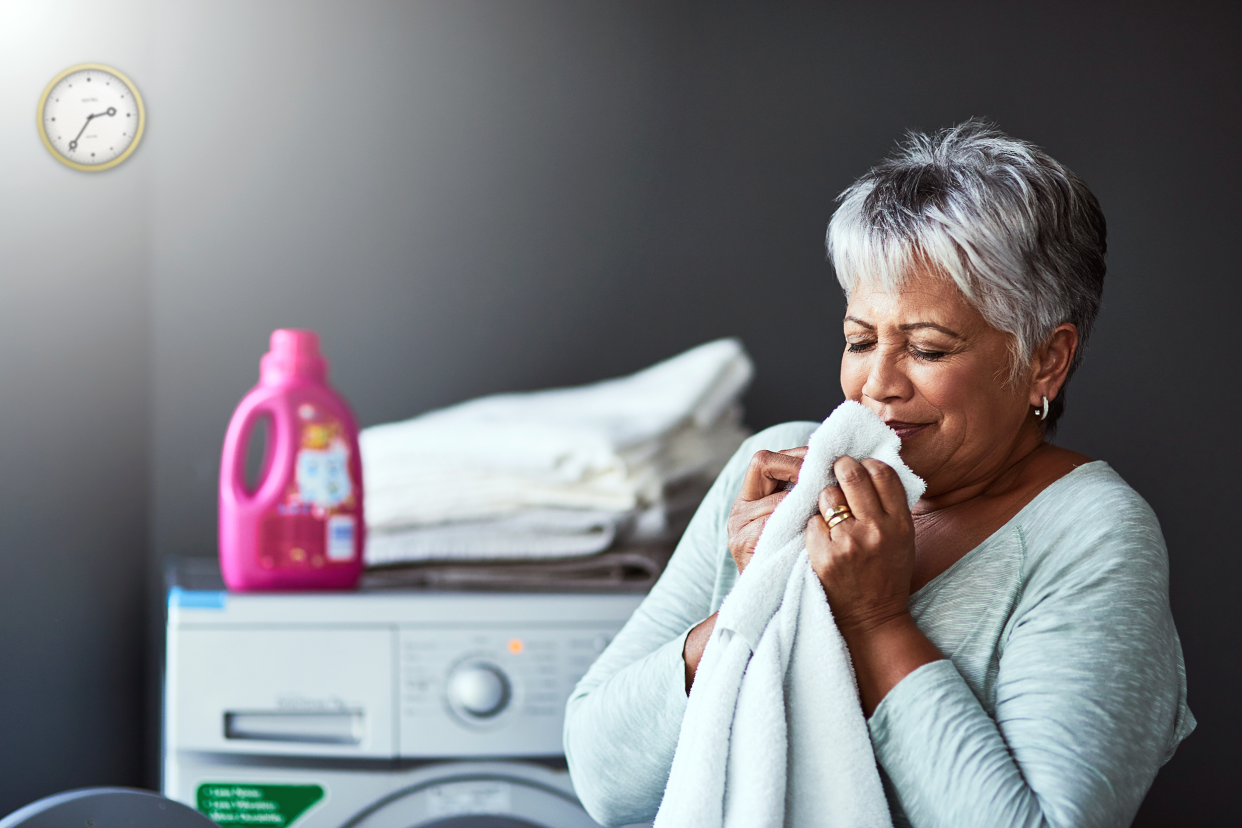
2:36
